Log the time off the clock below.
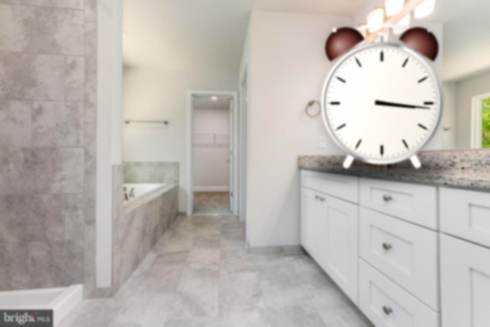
3:16
